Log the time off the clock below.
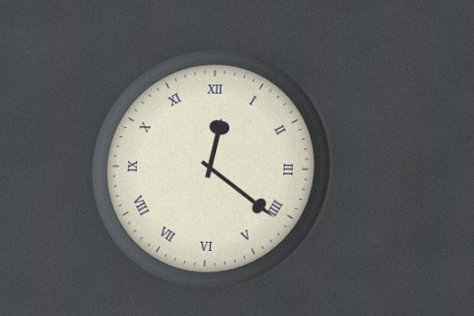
12:21
